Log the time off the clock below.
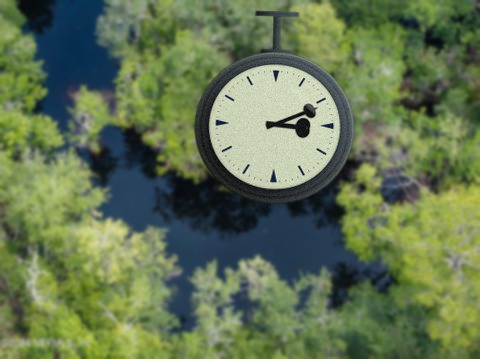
3:11
